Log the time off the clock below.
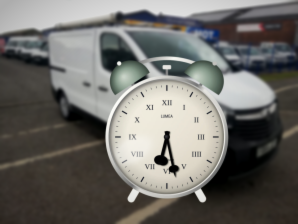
6:28
